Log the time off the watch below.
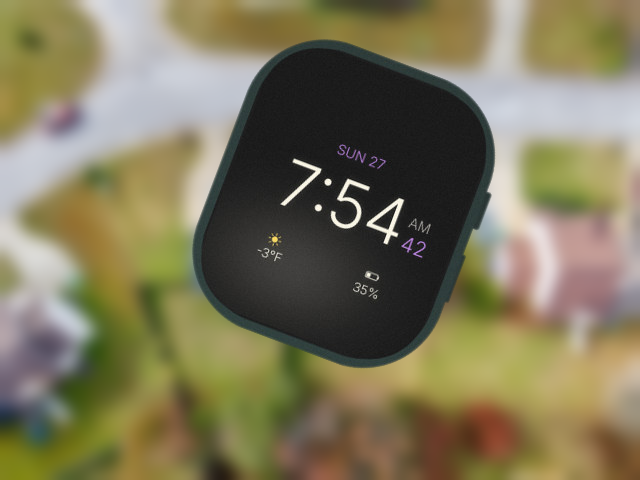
7:54:42
